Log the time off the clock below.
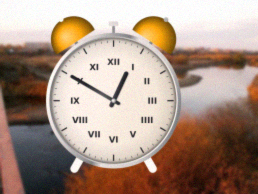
12:50
